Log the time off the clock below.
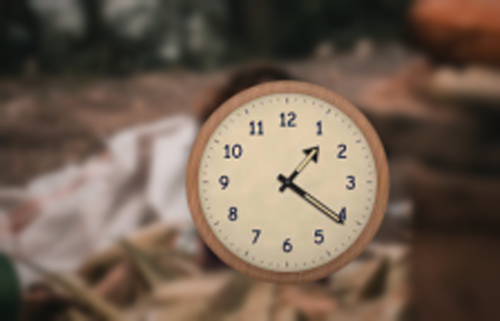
1:21
